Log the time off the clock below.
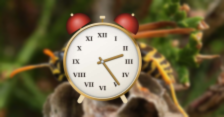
2:24
